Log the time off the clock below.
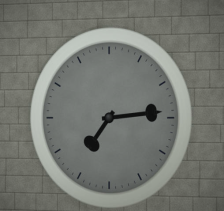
7:14
